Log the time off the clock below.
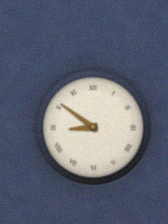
8:51
